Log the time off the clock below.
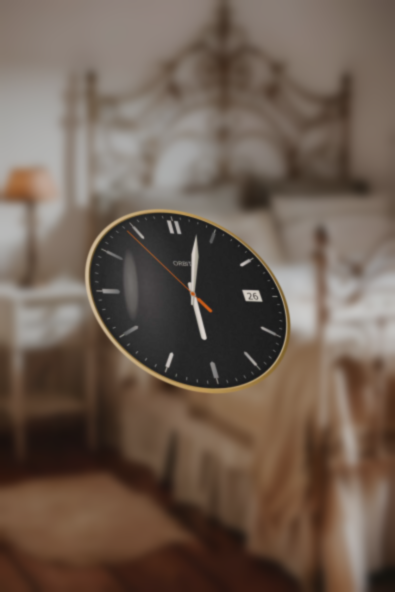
6:02:54
